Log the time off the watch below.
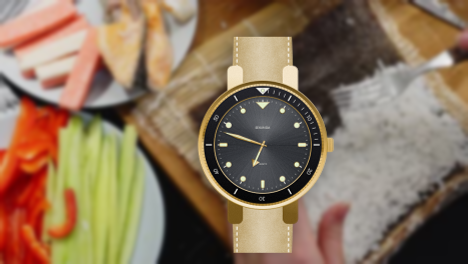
6:48
